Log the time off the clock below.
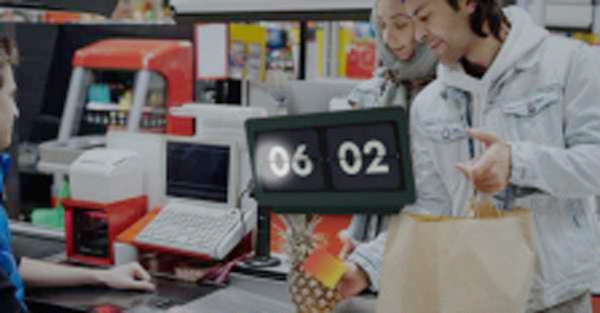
6:02
